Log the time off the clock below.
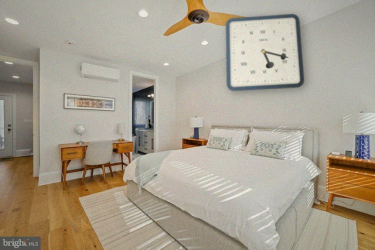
5:18
